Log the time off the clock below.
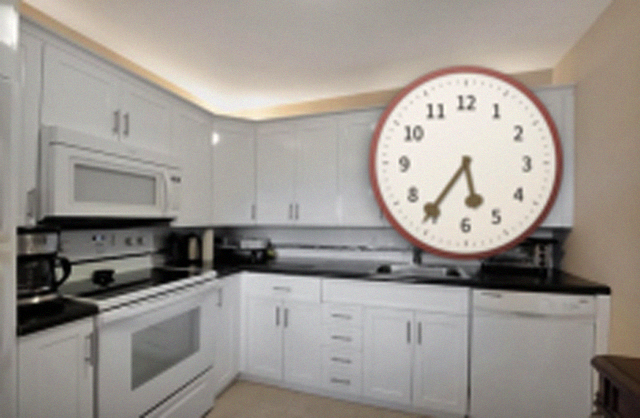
5:36
